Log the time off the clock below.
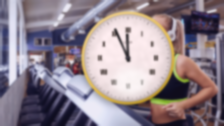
11:56
